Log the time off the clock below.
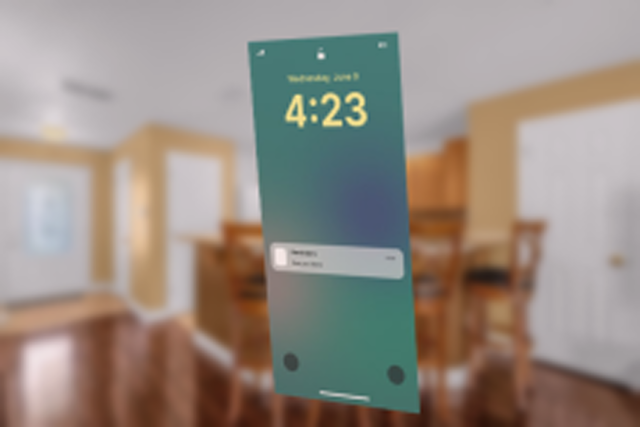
4:23
